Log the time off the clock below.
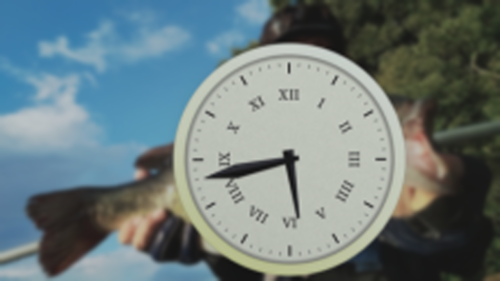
5:43
